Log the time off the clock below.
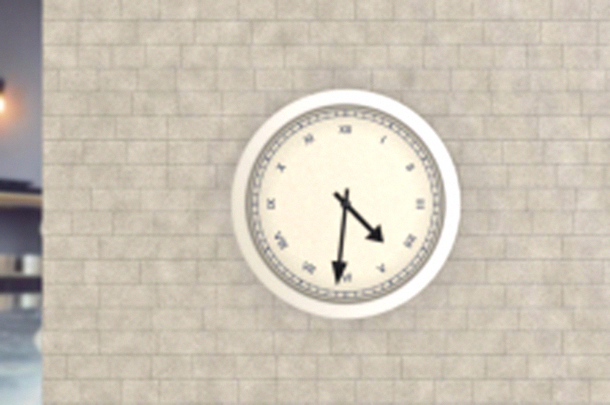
4:31
